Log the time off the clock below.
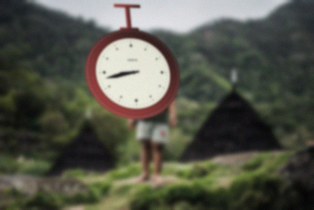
8:43
